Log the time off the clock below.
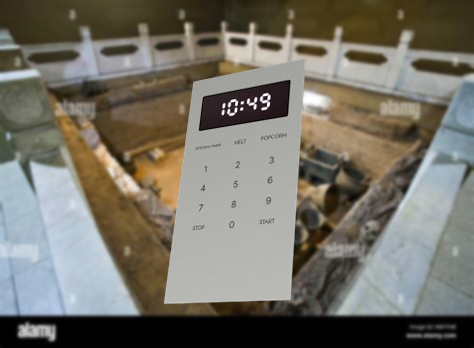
10:49
